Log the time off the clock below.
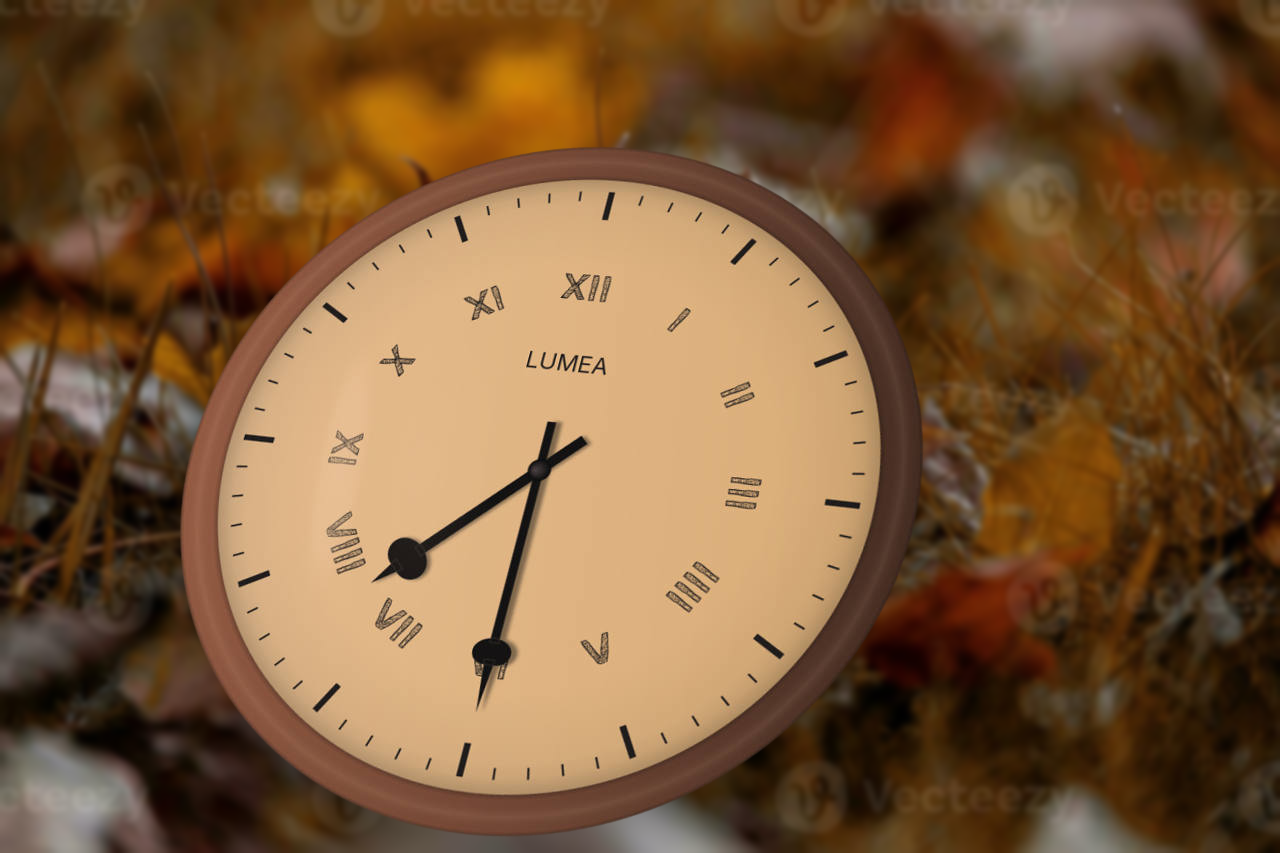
7:30
